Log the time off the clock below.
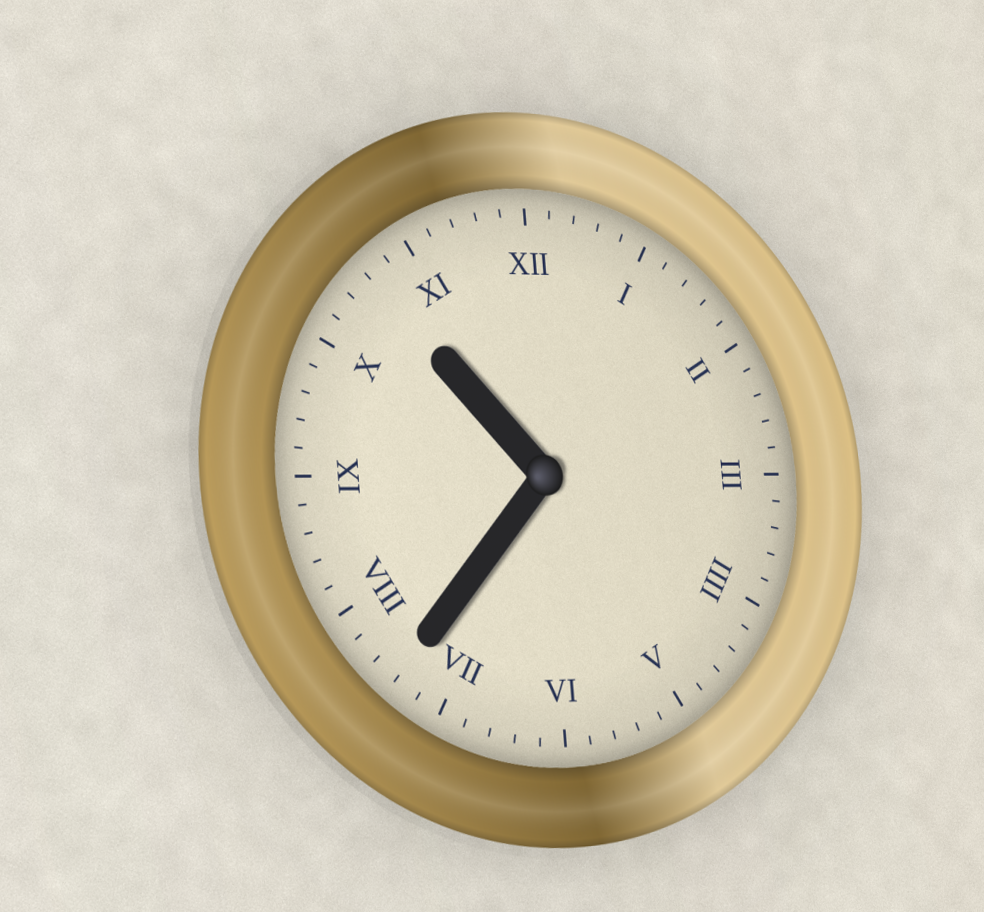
10:37
